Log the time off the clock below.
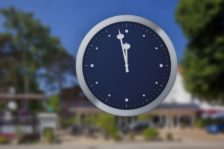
11:58
